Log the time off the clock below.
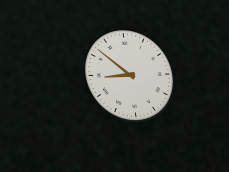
8:52
